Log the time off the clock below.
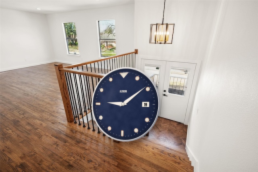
9:09
